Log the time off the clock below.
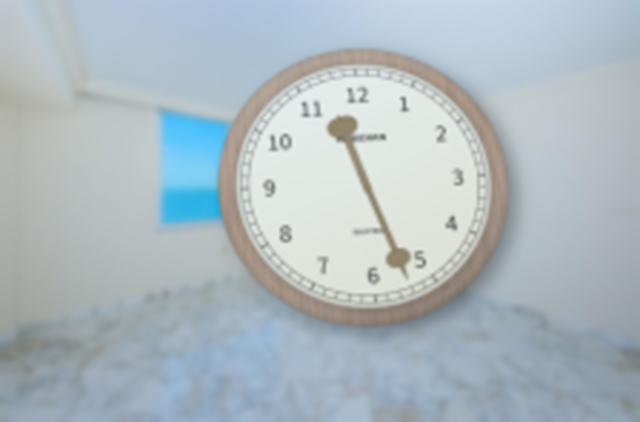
11:27
